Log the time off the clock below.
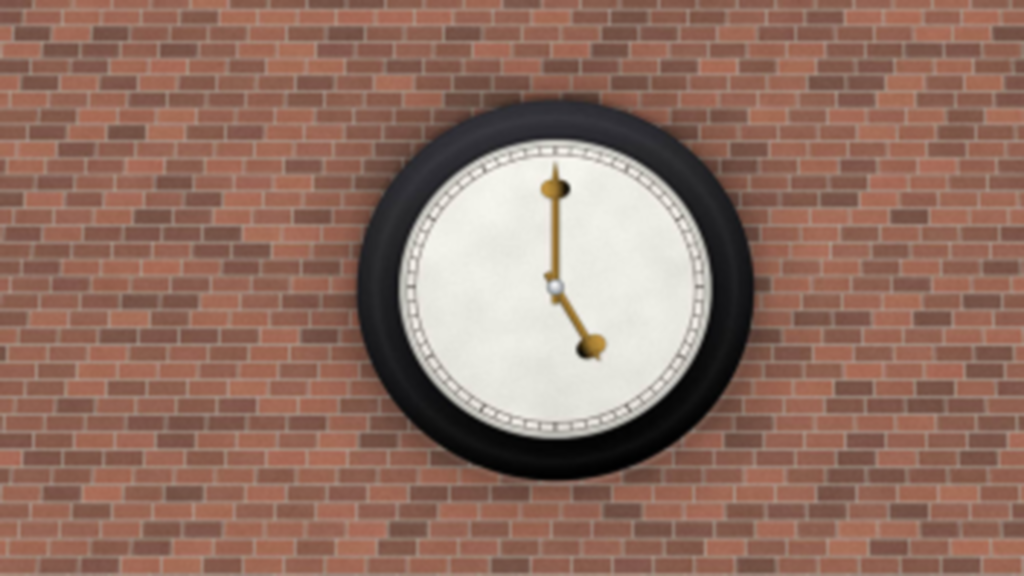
5:00
